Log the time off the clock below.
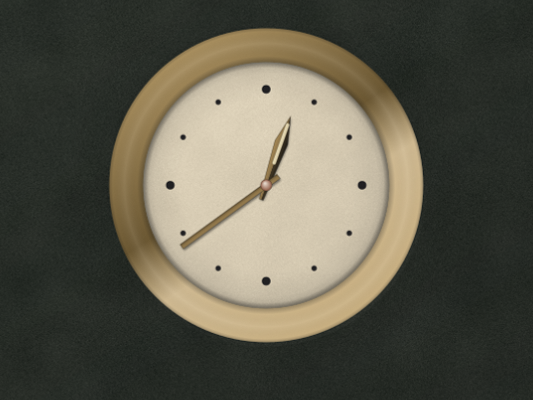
12:39
